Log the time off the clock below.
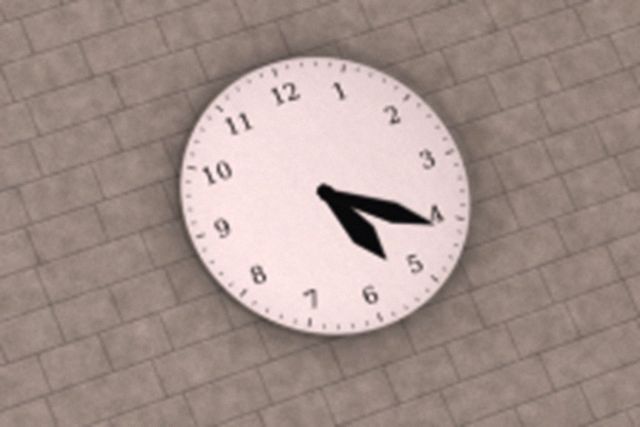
5:21
